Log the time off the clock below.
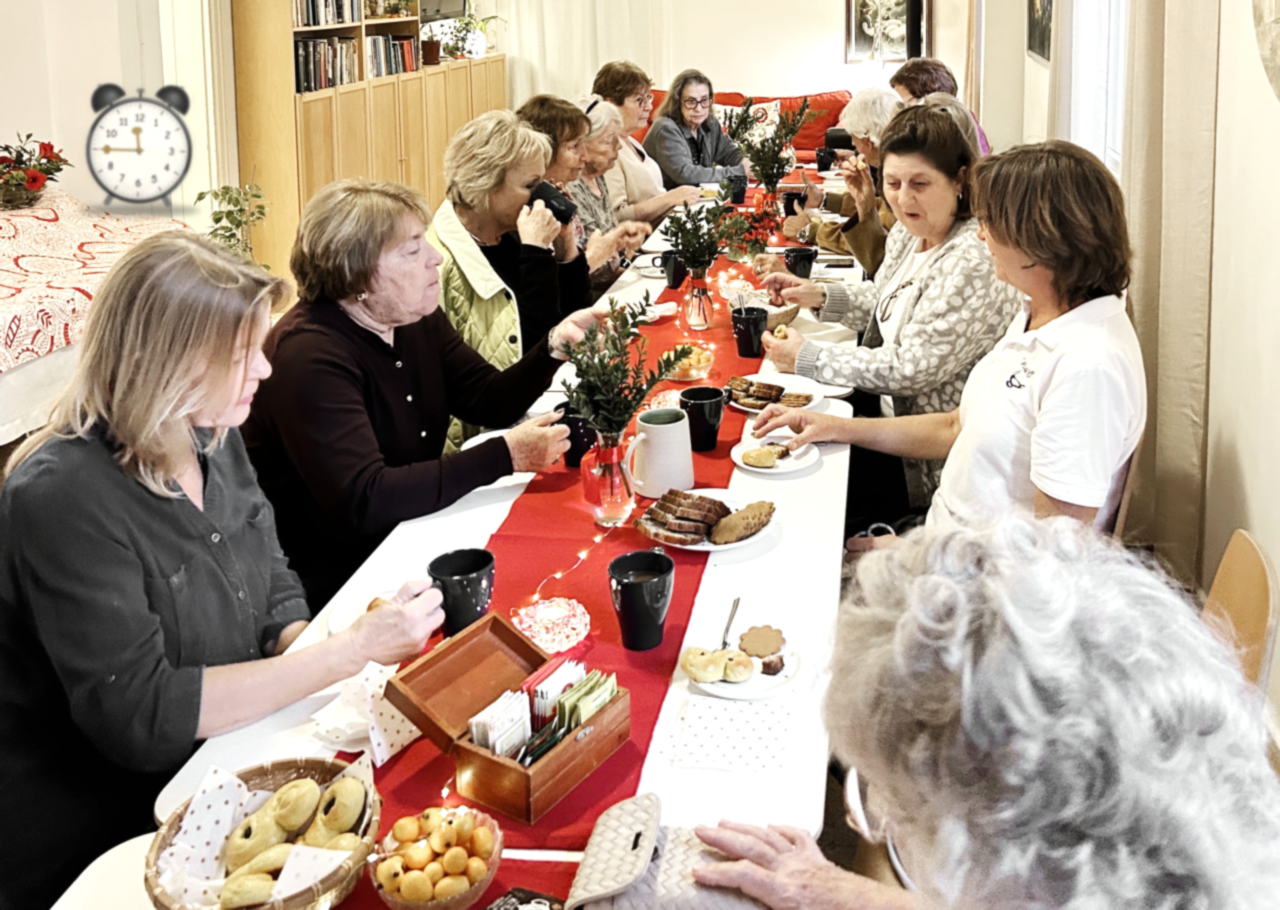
11:45
